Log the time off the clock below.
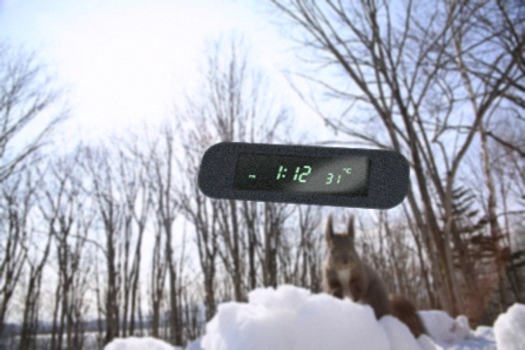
1:12
